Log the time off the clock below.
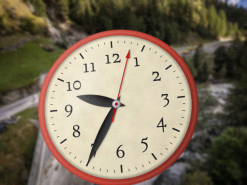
9:35:03
